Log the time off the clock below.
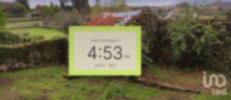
4:53
